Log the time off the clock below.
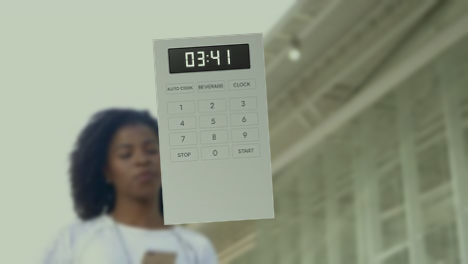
3:41
